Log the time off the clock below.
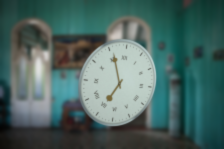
6:56
